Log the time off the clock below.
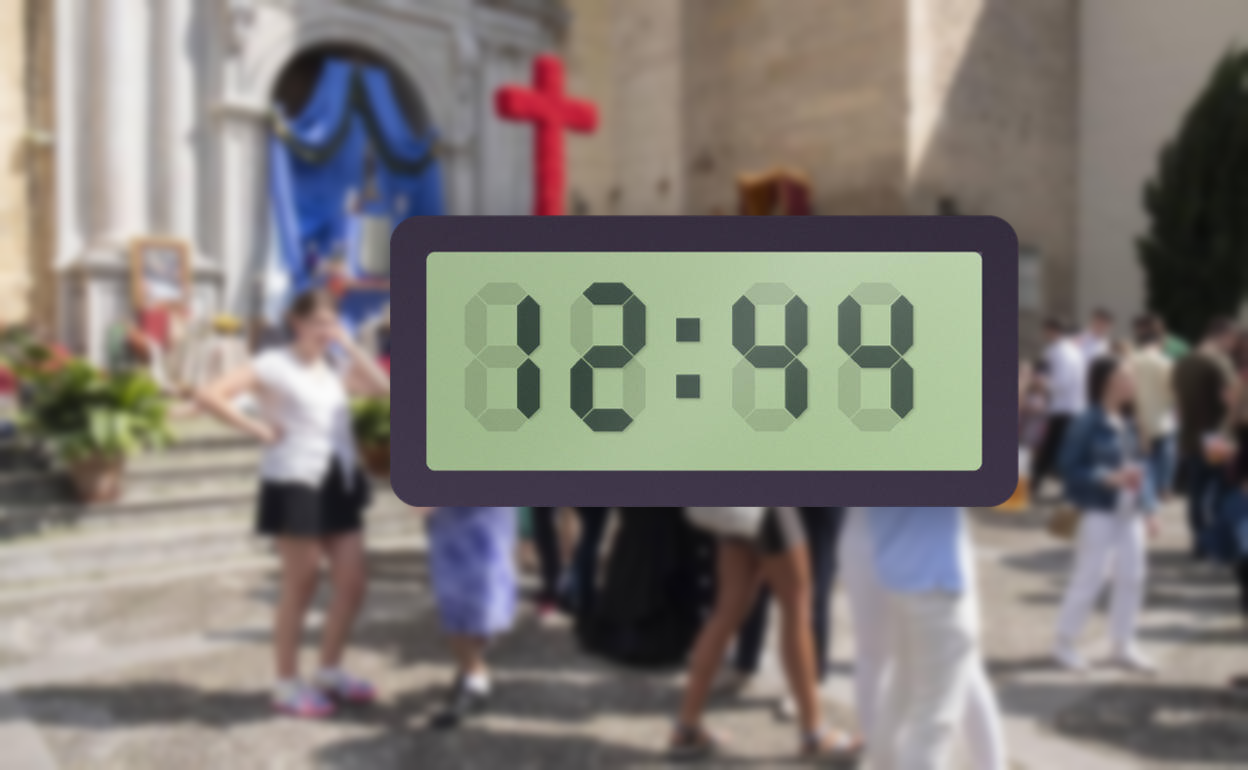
12:44
